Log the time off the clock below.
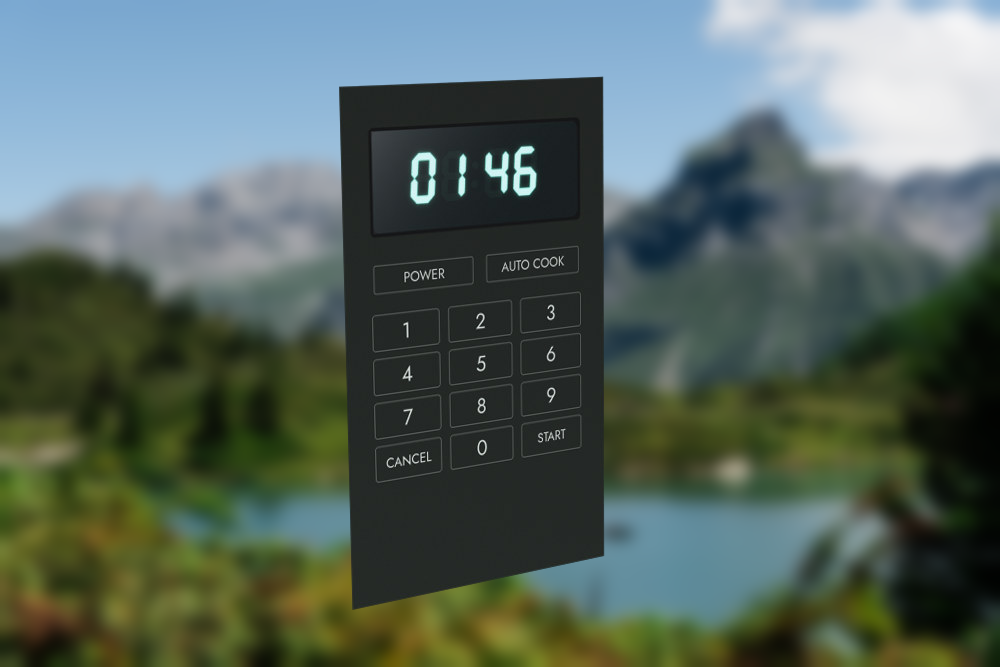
1:46
